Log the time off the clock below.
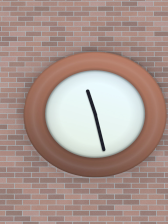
11:28
